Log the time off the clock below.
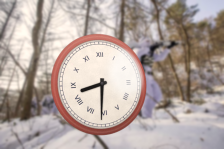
8:31
